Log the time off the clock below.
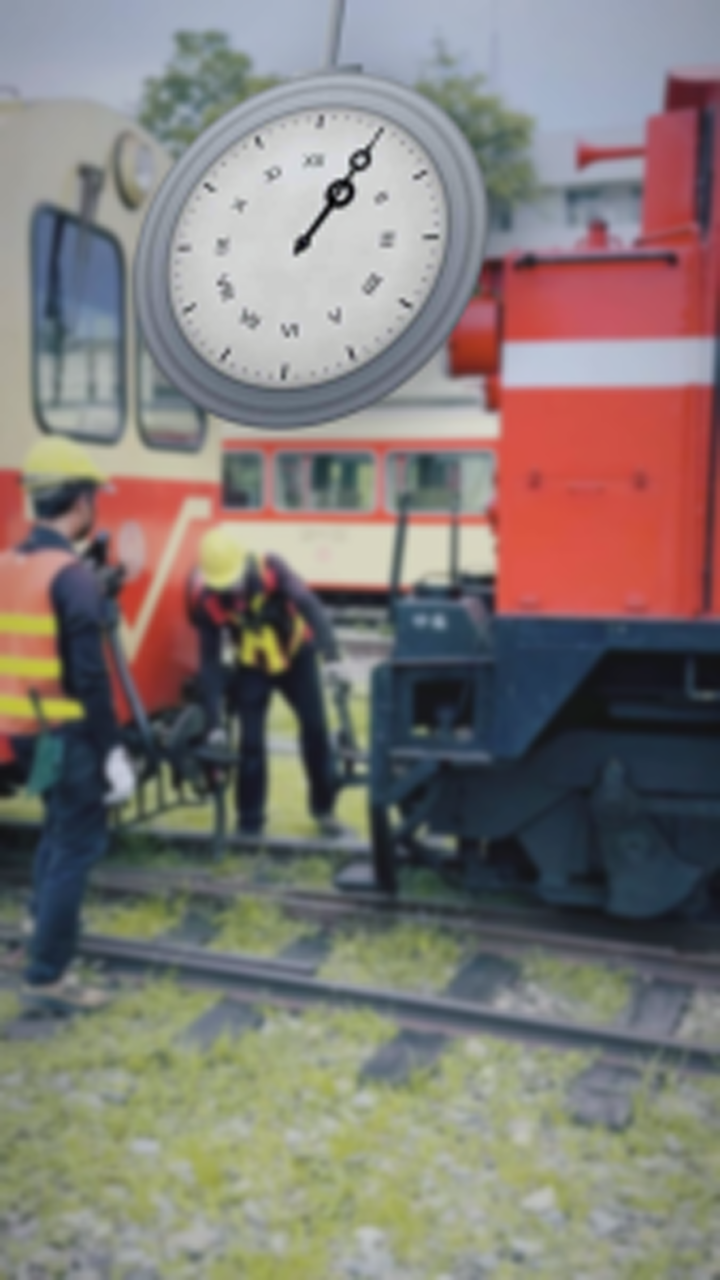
1:05
